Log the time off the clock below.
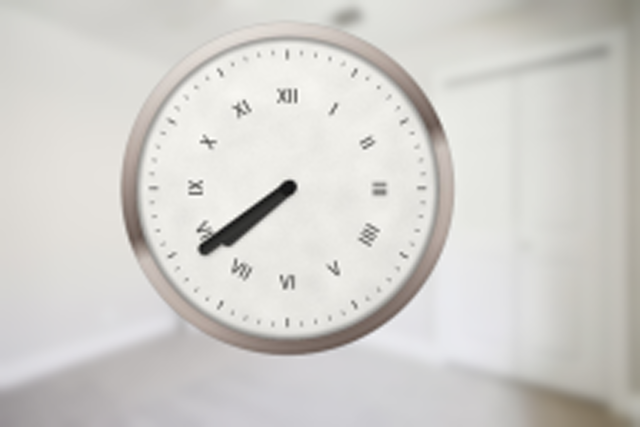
7:39
